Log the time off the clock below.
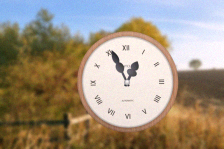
12:56
